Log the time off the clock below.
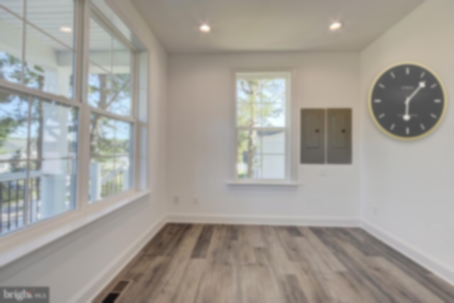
6:07
